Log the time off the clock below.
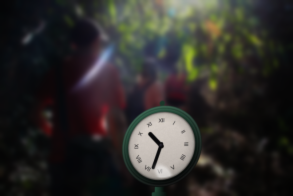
10:33
